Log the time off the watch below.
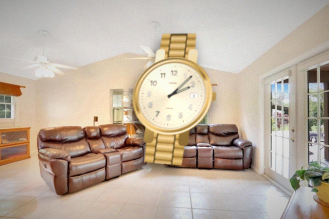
2:07
